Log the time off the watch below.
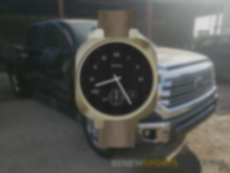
8:25
